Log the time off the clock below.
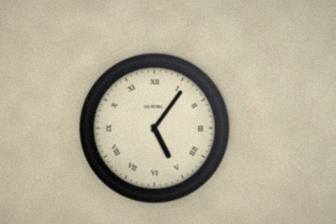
5:06
